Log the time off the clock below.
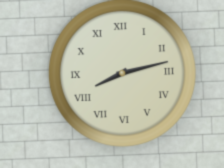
8:13
